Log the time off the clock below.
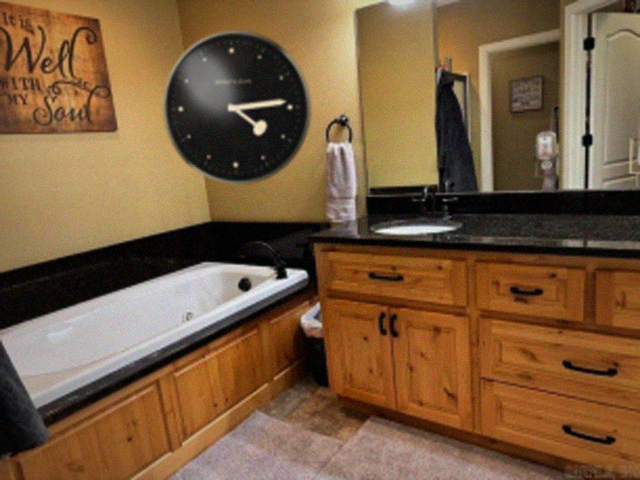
4:14
